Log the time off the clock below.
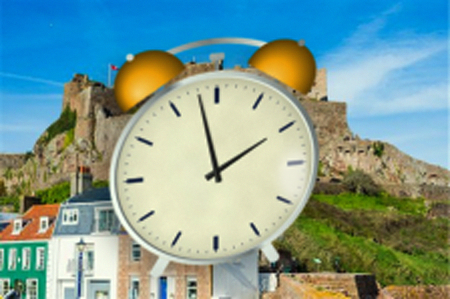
1:58
